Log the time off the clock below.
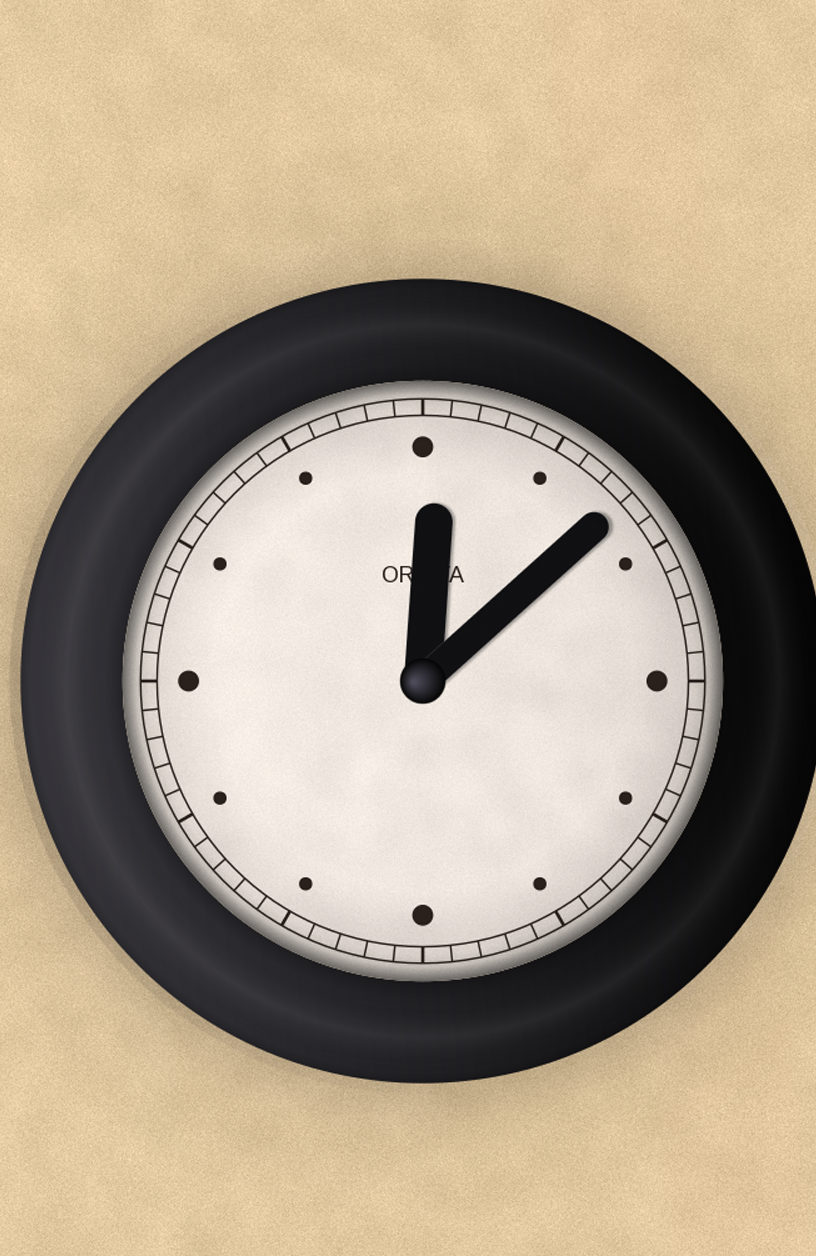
12:08
